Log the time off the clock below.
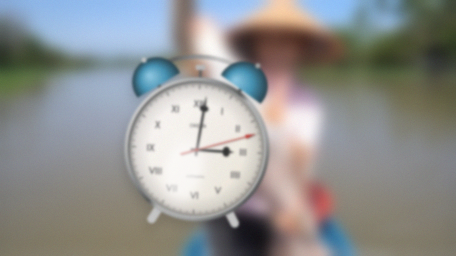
3:01:12
